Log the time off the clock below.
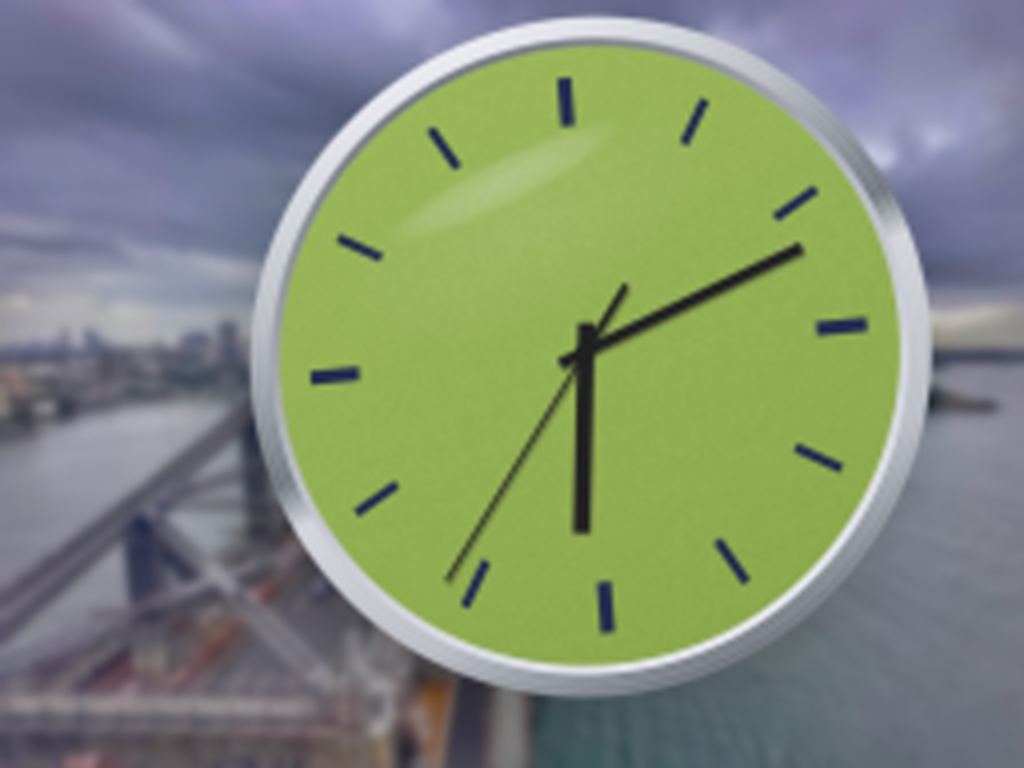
6:11:36
